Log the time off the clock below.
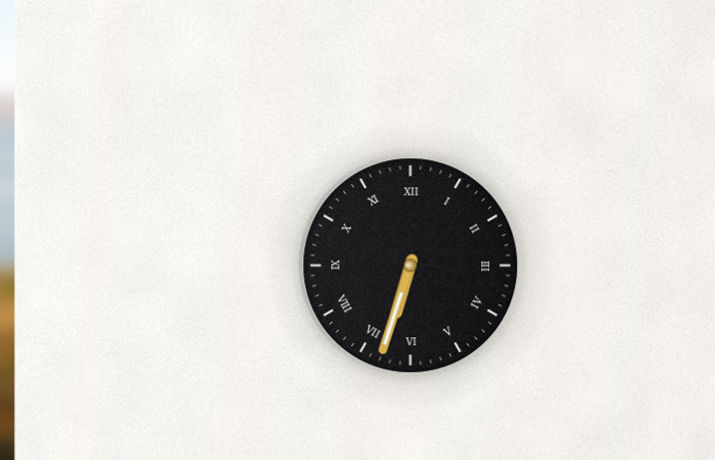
6:33
